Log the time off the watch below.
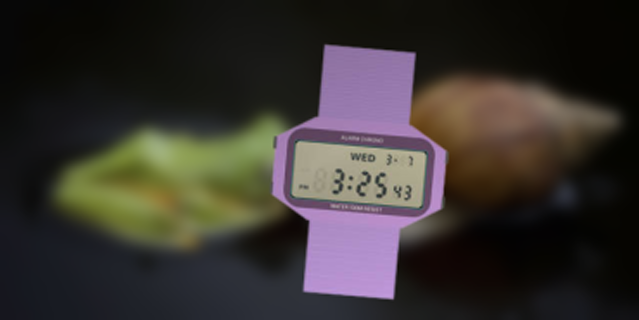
3:25:43
